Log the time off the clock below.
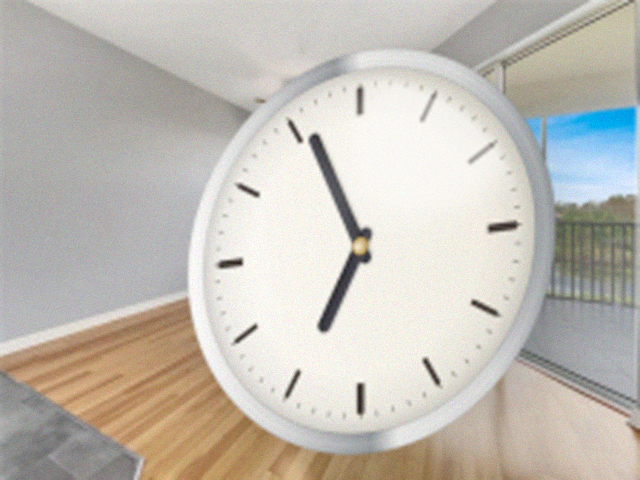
6:56
